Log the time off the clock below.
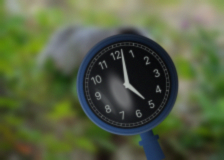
5:02
